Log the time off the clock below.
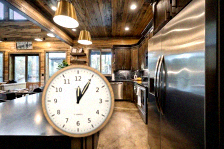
12:05
